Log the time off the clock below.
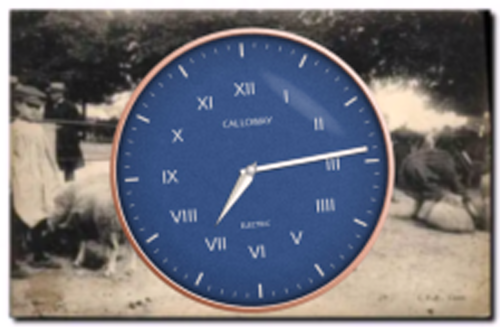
7:14
